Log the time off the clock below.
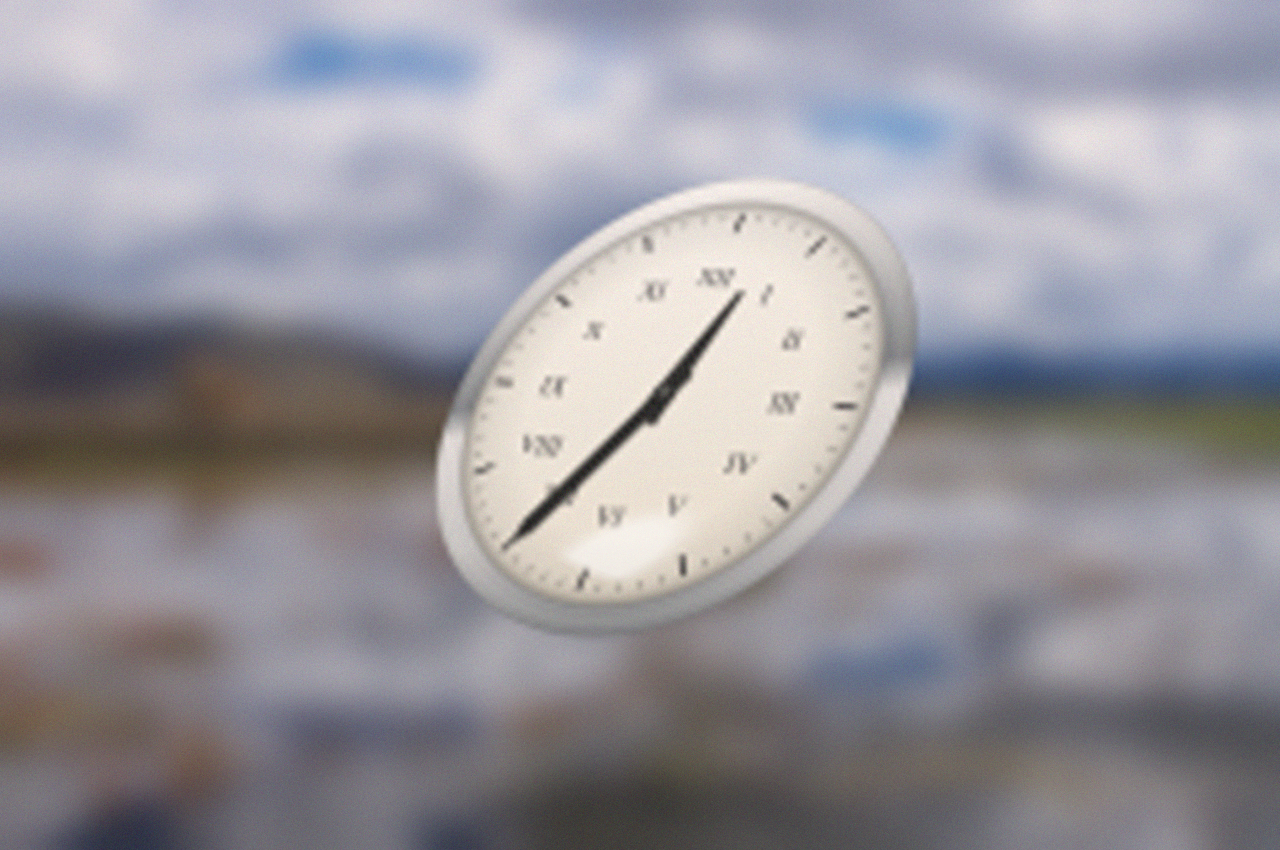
12:35
